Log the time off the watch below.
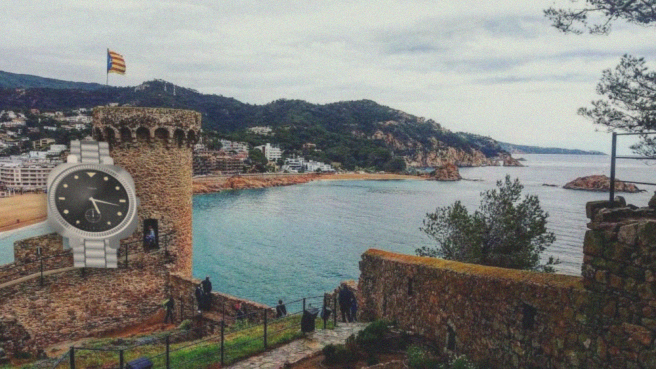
5:17
